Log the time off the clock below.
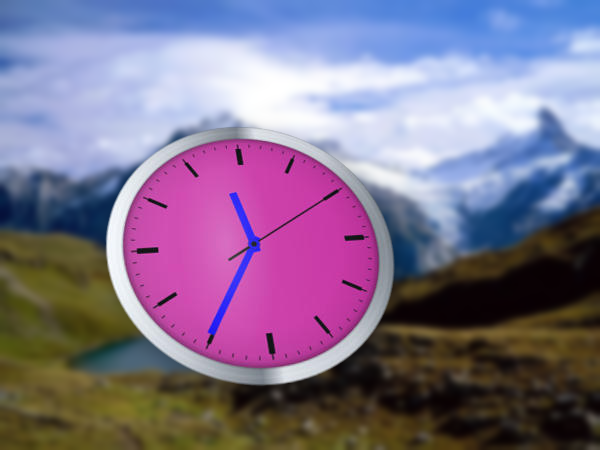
11:35:10
